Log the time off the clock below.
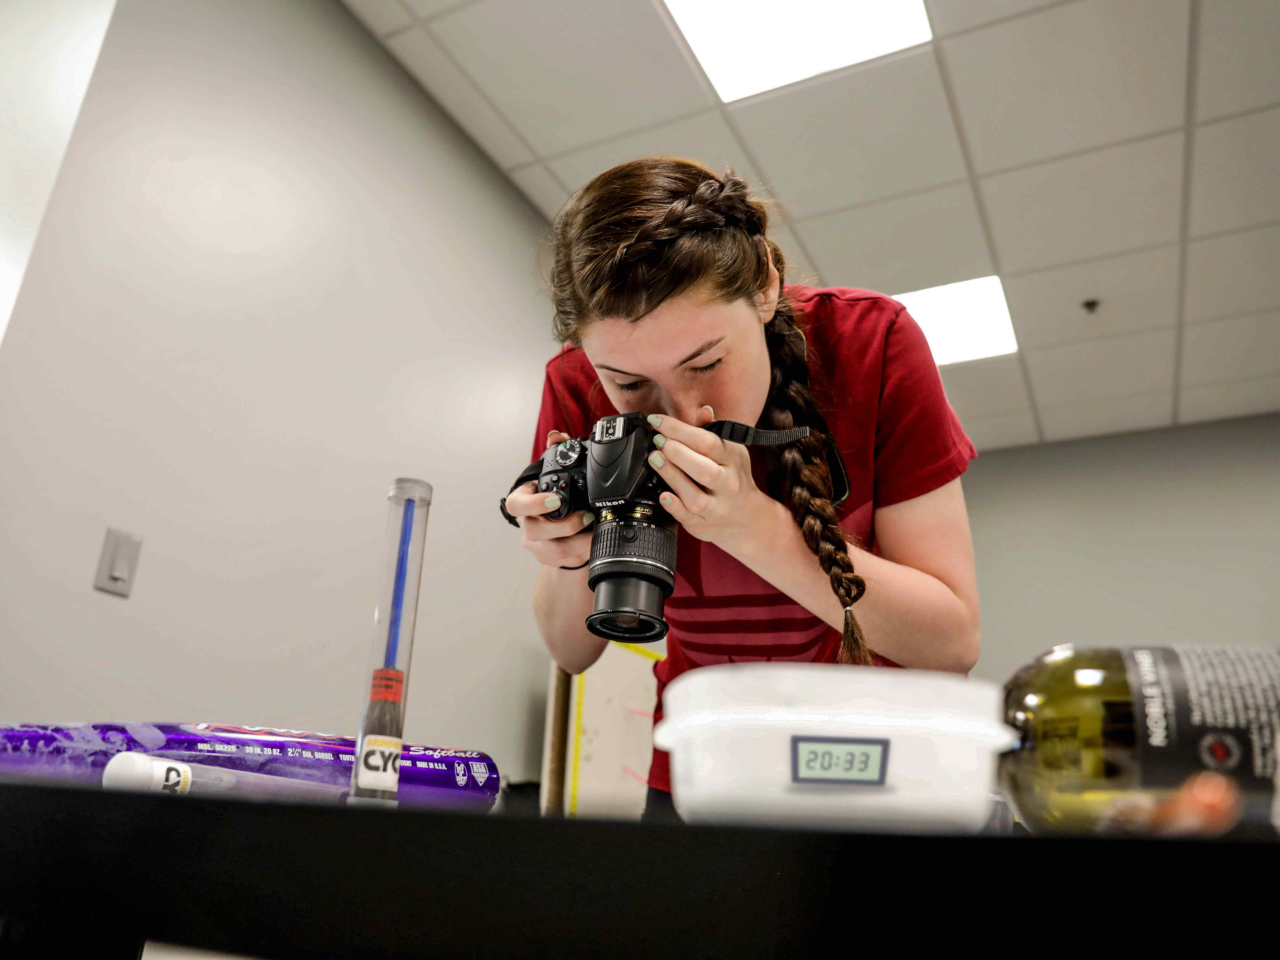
20:33
